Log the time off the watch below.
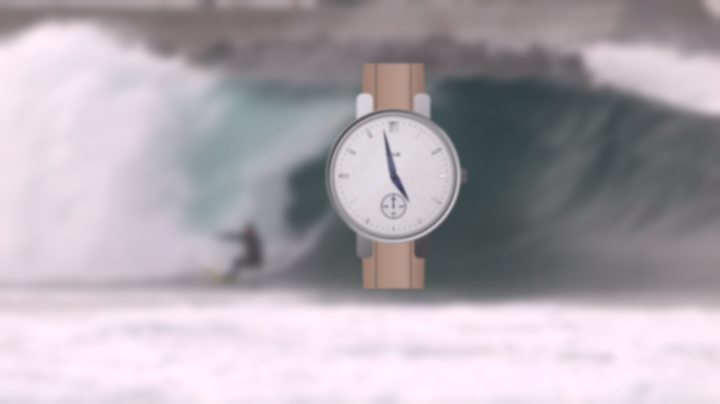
4:58
